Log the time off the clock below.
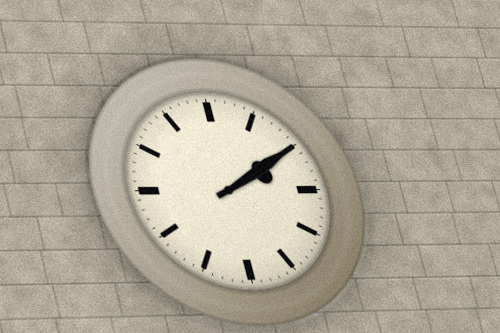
2:10
